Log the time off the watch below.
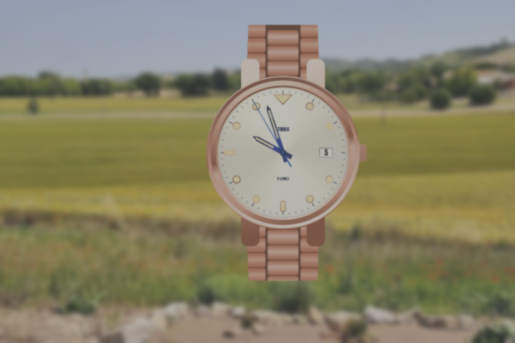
9:56:55
